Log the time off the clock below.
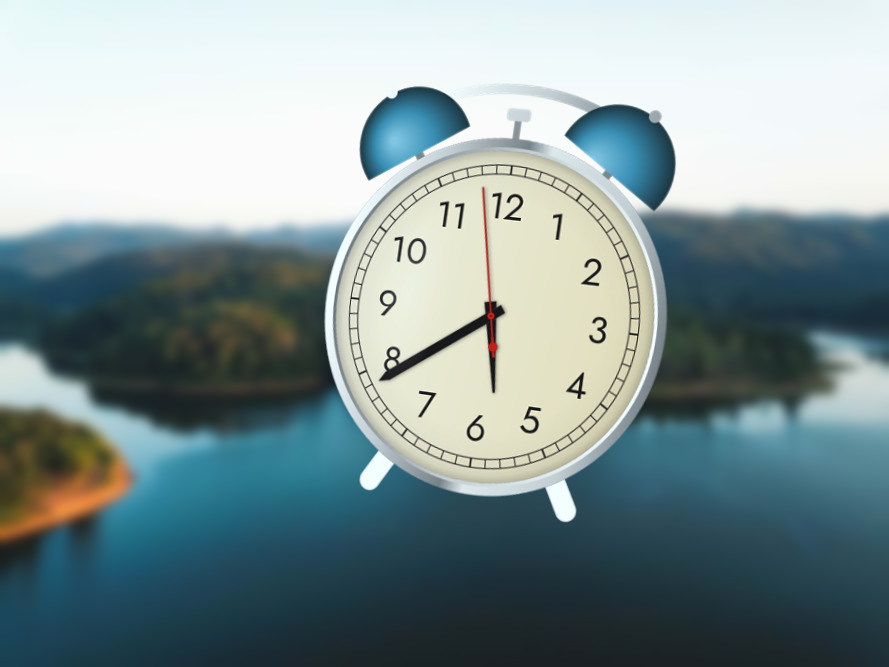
5:38:58
